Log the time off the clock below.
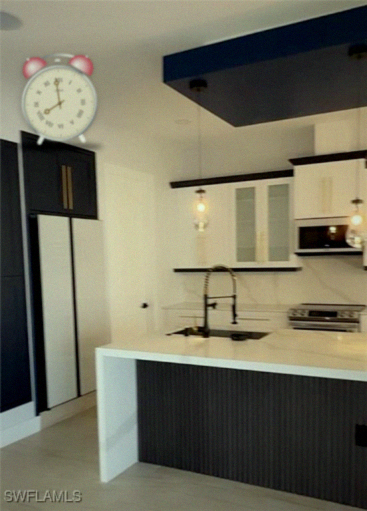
7:59
